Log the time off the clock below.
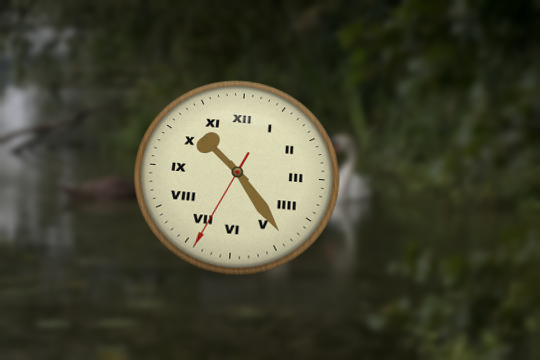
10:23:34
